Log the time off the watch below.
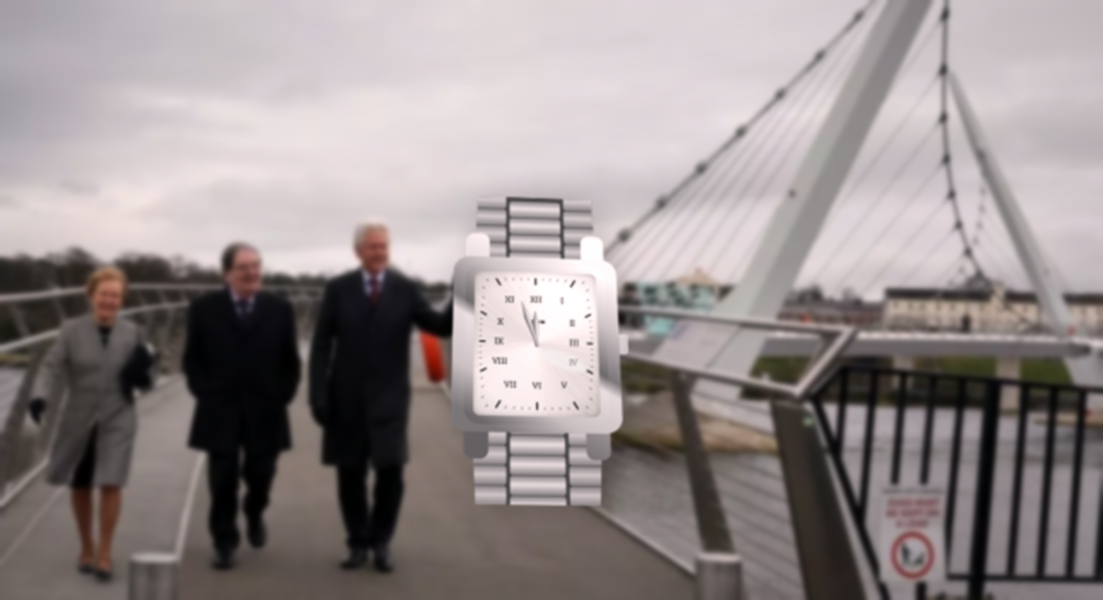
11:57
